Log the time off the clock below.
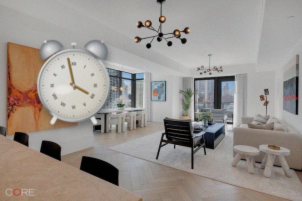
3:58
